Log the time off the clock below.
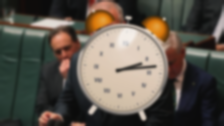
2:13
